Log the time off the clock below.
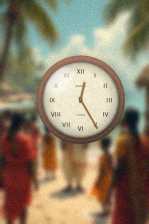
12:25
